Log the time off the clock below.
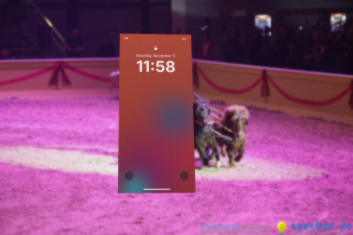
11:58
